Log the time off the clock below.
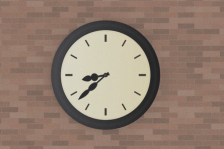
8:38
